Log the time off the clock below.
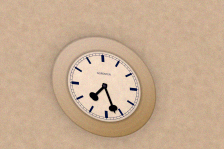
7:27
